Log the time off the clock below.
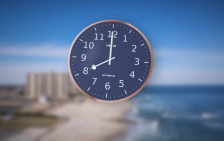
8:00
